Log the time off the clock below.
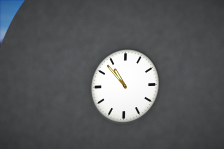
10:53
